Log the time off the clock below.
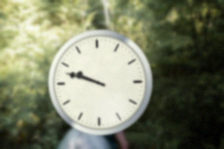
9:48
